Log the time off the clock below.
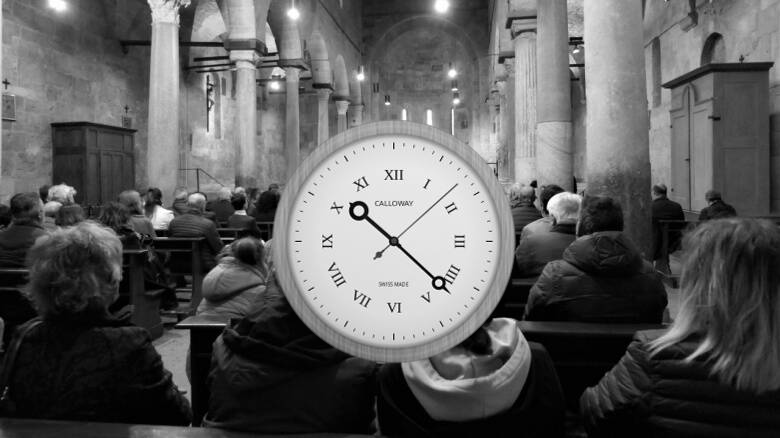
10:22:08
